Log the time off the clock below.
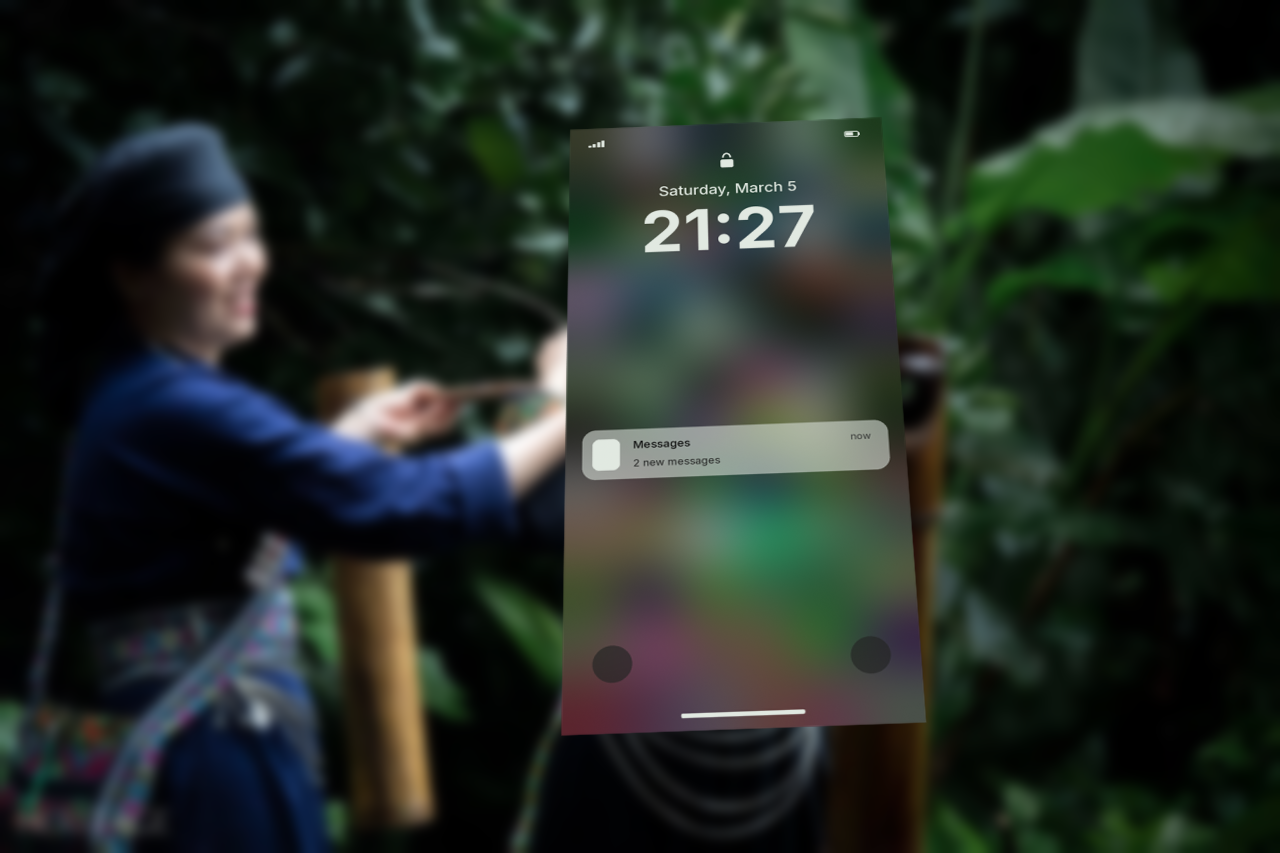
21:27
